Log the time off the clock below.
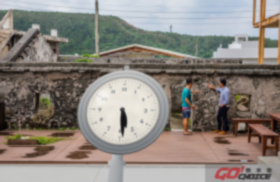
5:29
